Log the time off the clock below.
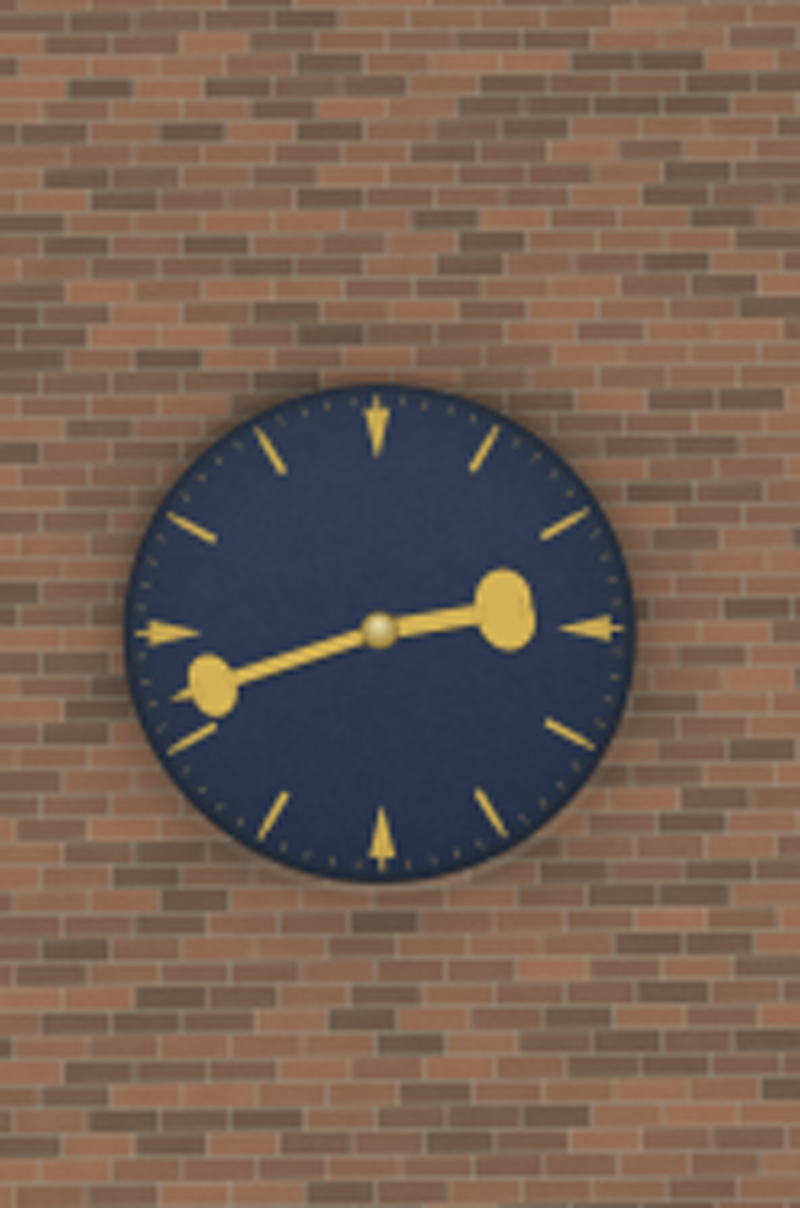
2:42
